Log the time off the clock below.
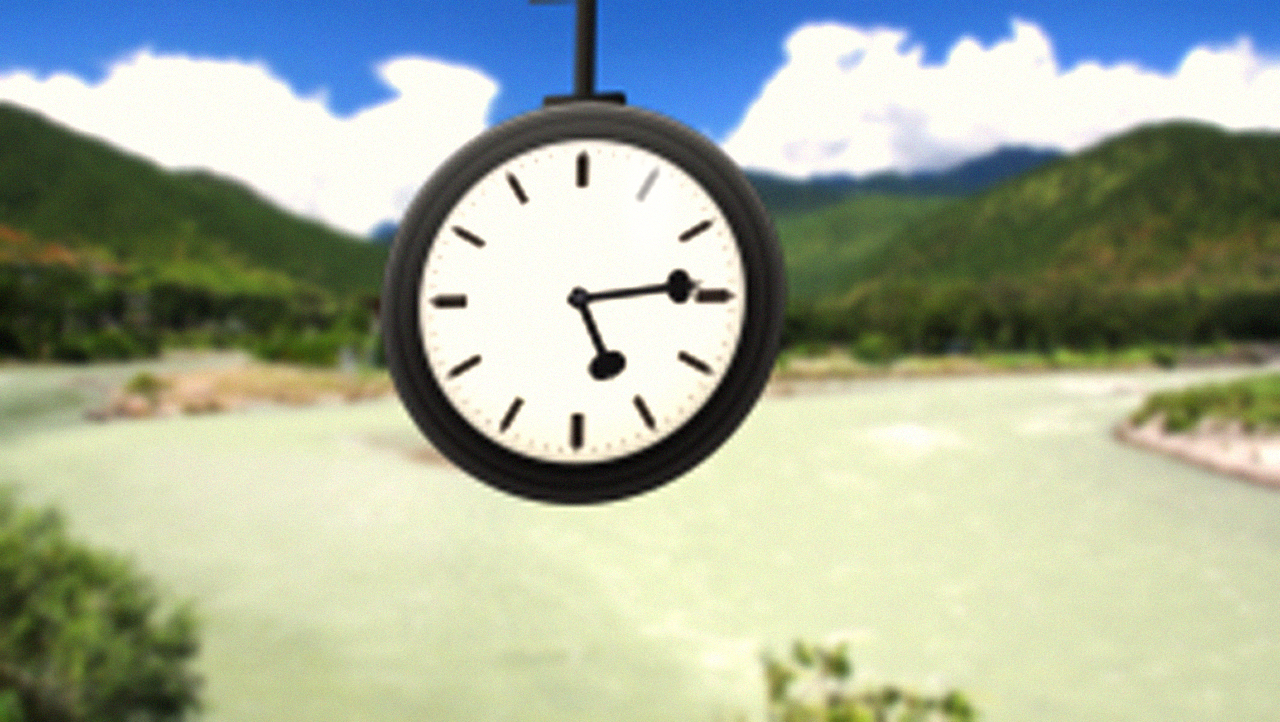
5:14
